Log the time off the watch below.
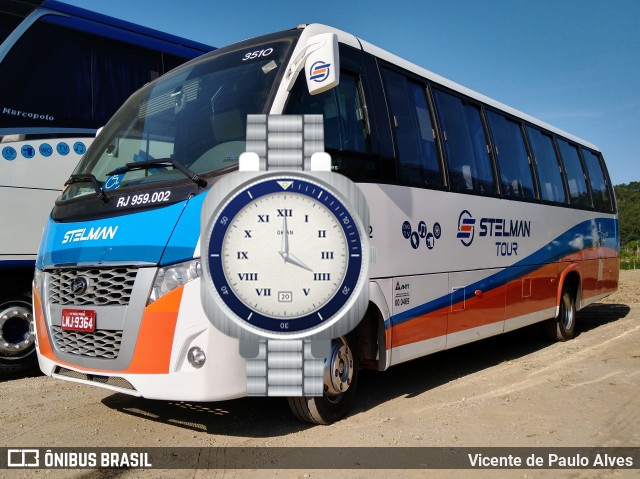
4:00
